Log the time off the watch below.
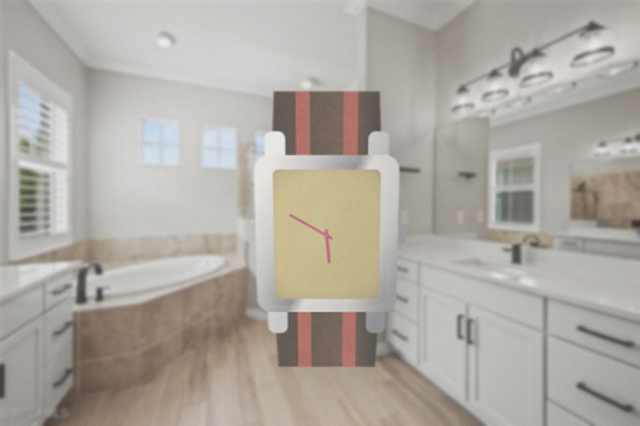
5:50
